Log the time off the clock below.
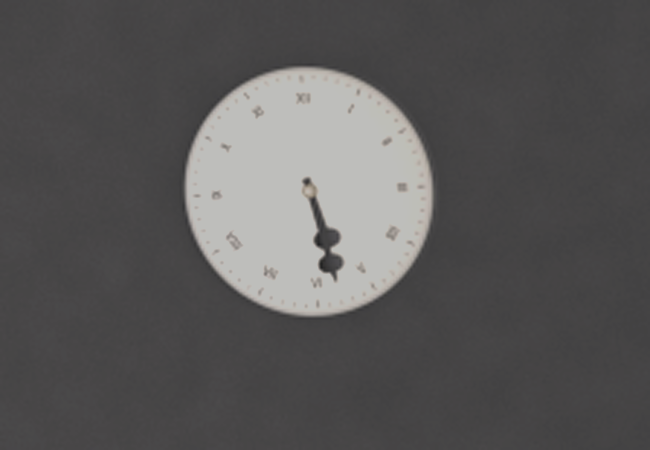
5:28
